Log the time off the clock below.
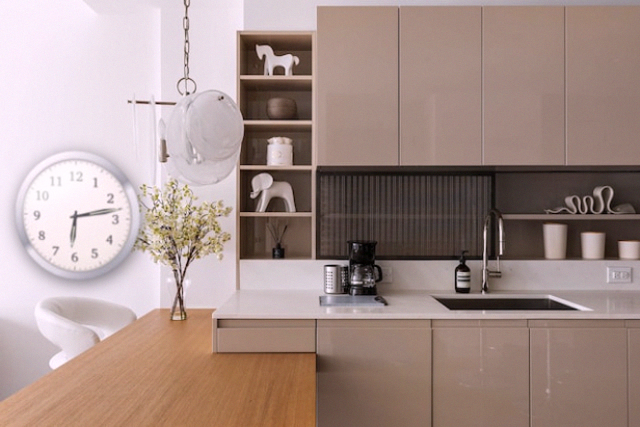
6:13
